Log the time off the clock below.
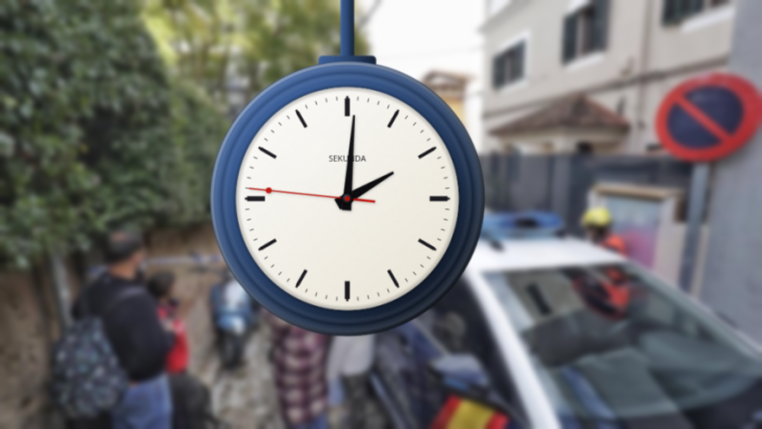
2:00:46
